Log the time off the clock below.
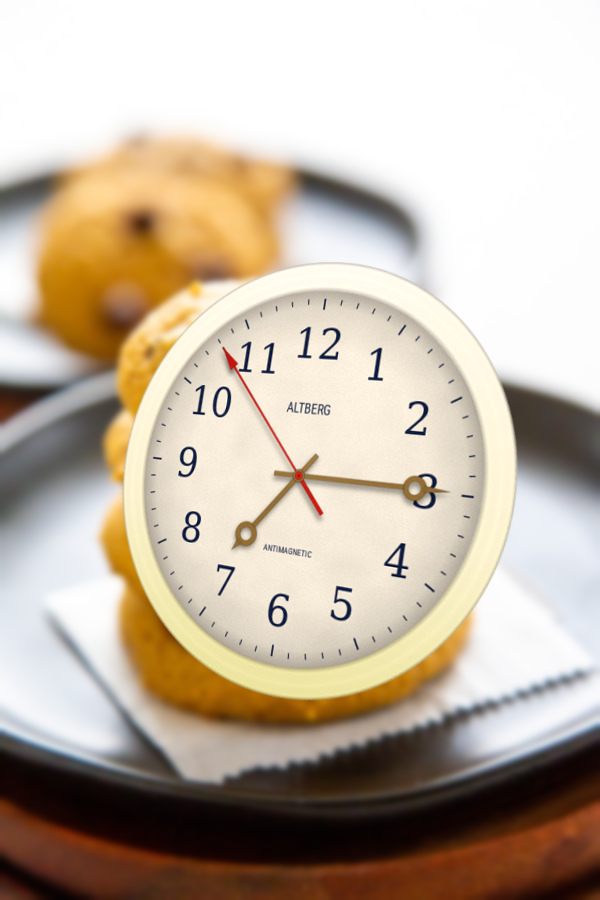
7:14:53
